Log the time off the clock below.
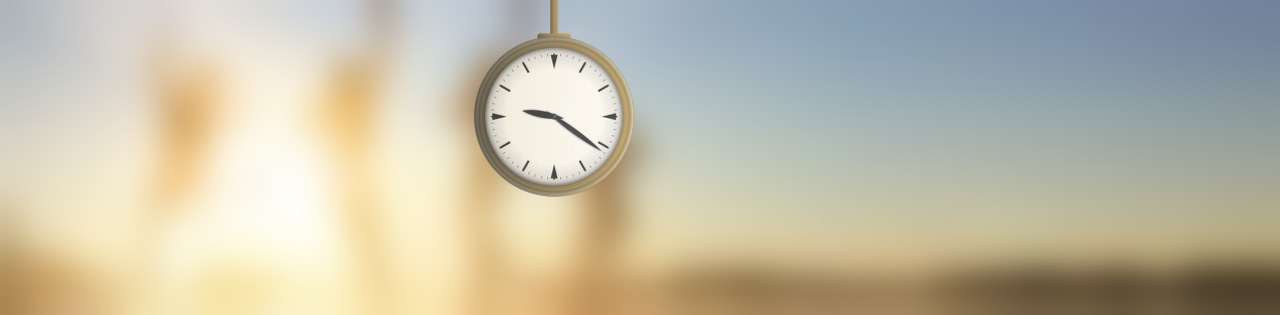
9:21
